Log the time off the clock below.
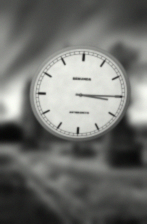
3:15
